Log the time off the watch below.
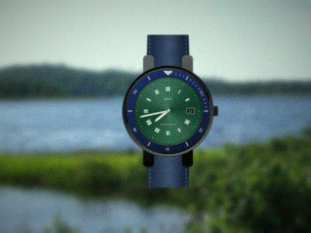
7:43
